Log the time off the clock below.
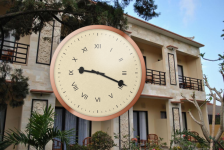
9:19
